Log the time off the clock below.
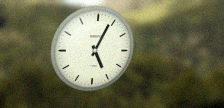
5:04
